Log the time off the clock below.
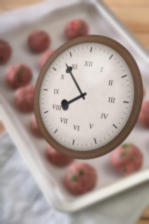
7:53
